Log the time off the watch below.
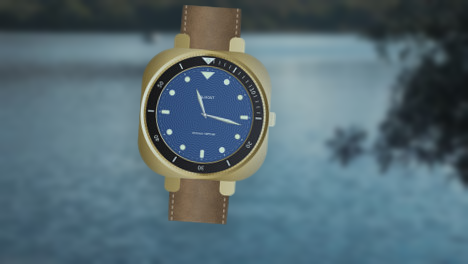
11:17
